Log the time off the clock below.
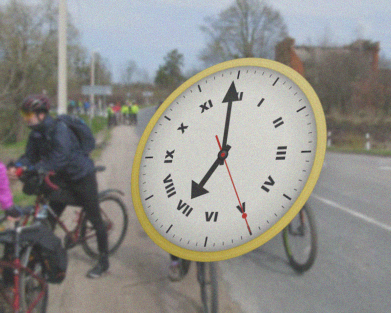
6:59:25
